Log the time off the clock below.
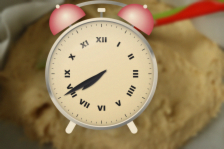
7:40
